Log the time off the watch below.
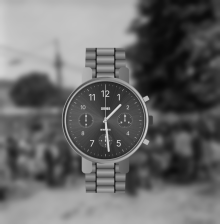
1:29
